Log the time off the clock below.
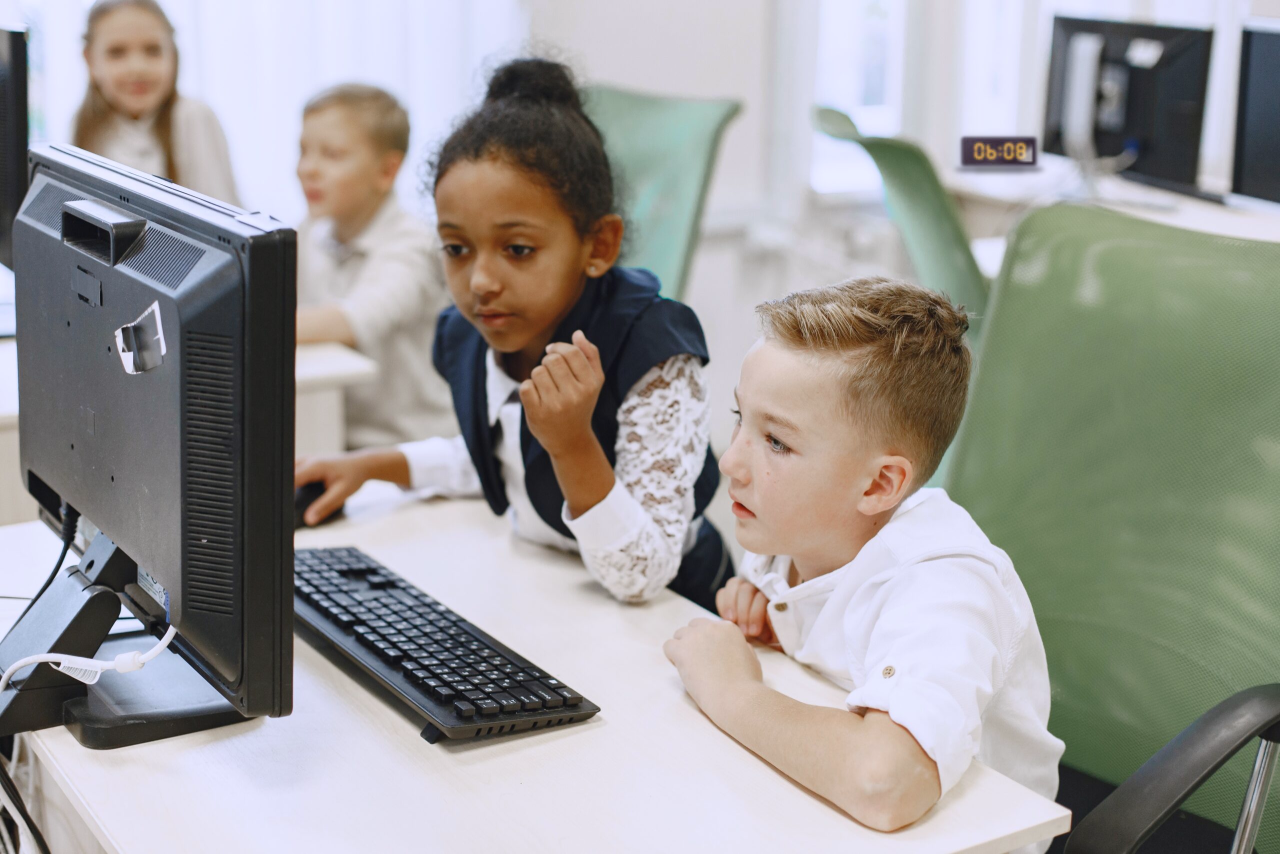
6:08
